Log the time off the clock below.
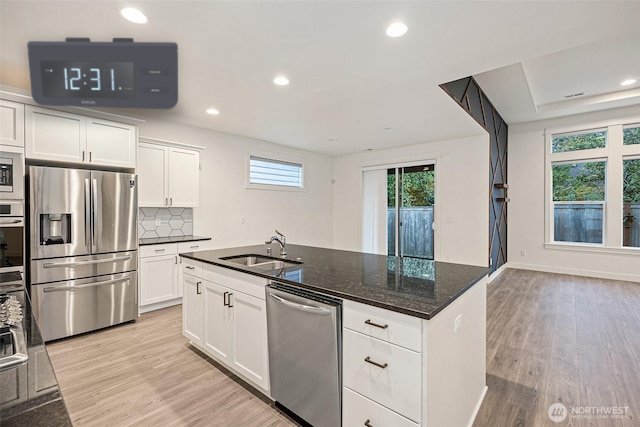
12:31
